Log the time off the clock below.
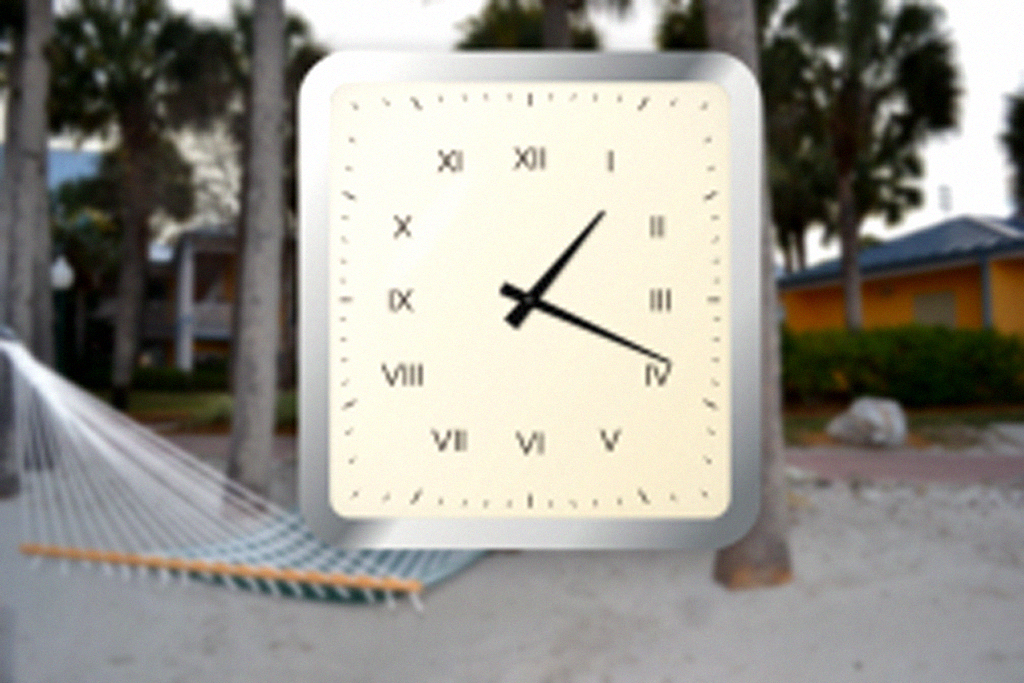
1:19
